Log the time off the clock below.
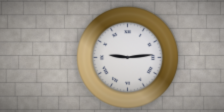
9:14
